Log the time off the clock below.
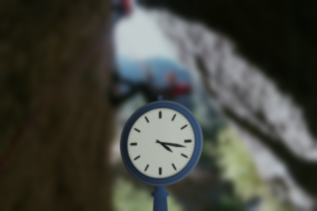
4:17
